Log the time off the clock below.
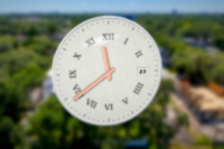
11:39
